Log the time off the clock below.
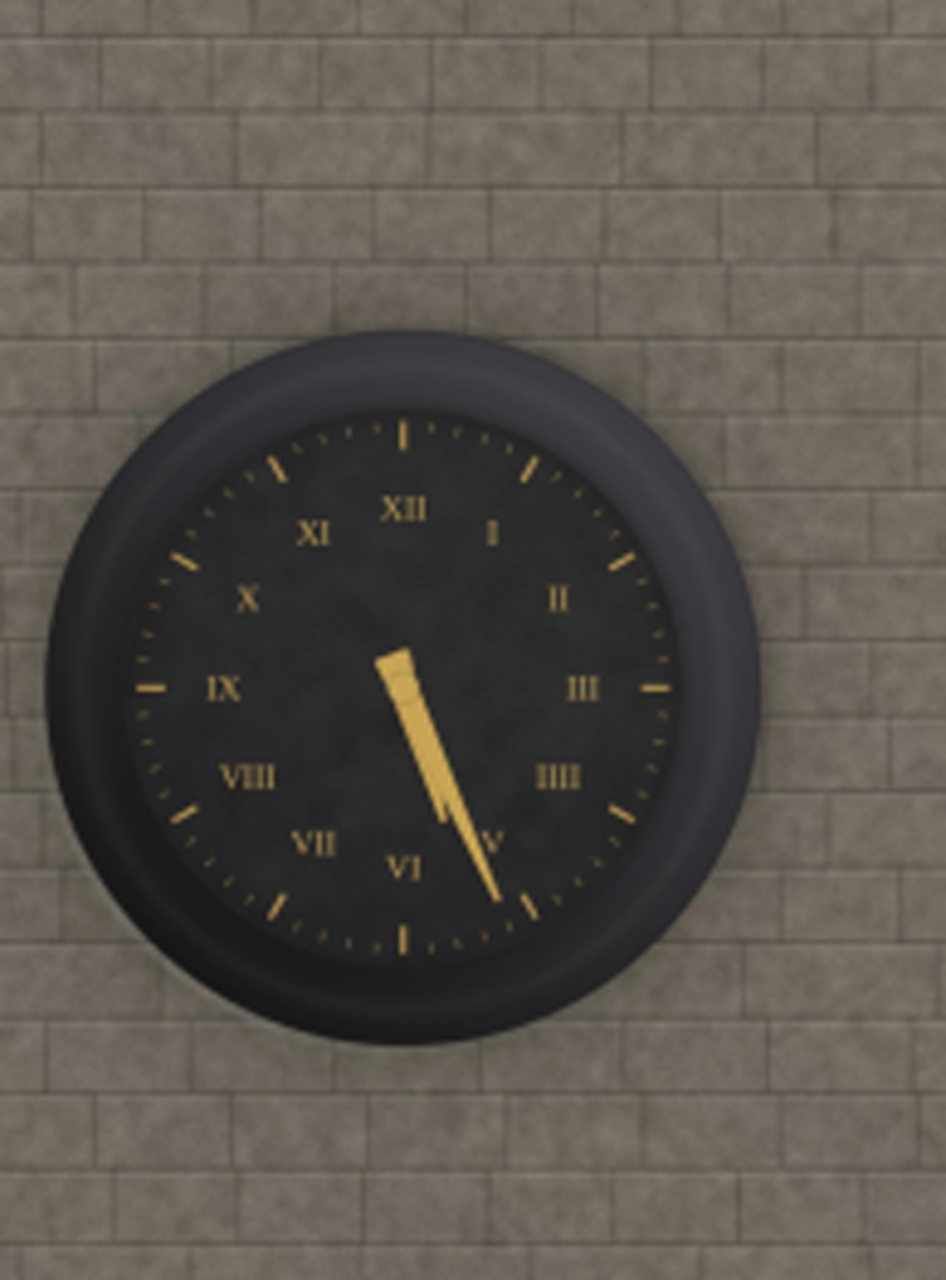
5:26
